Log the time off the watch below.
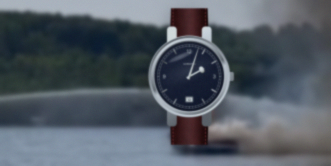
2:03
